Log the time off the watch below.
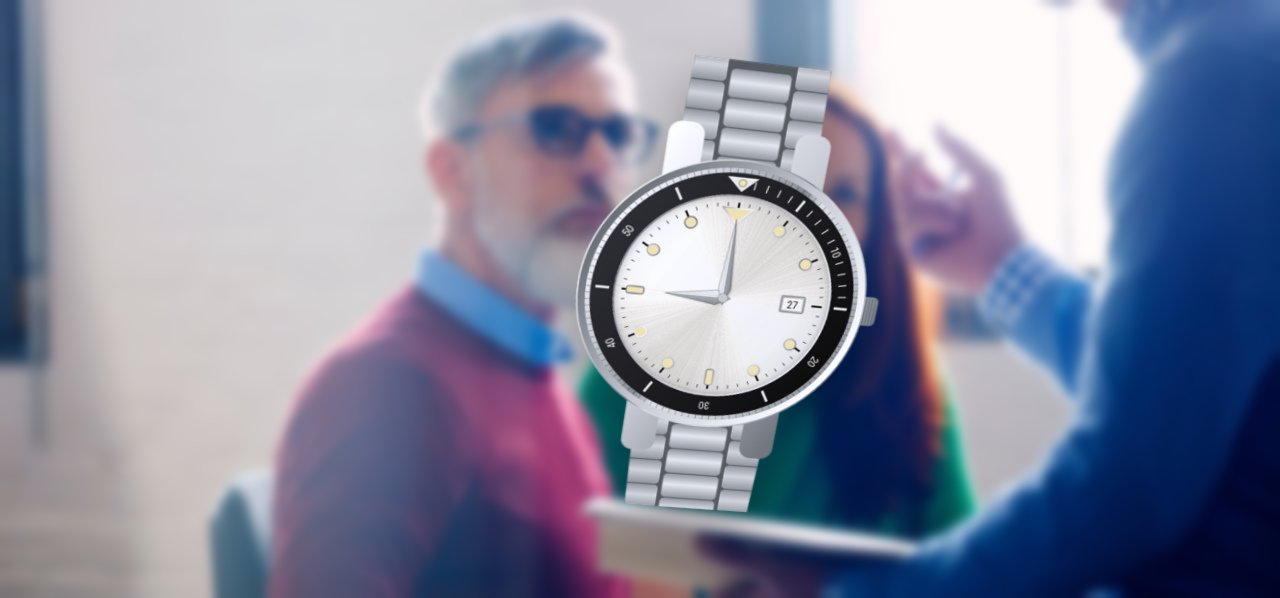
9:00
